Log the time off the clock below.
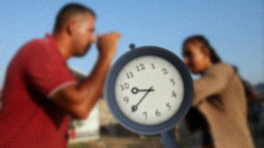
9:40
